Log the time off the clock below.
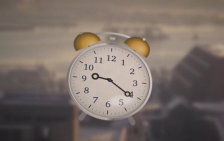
9:21
